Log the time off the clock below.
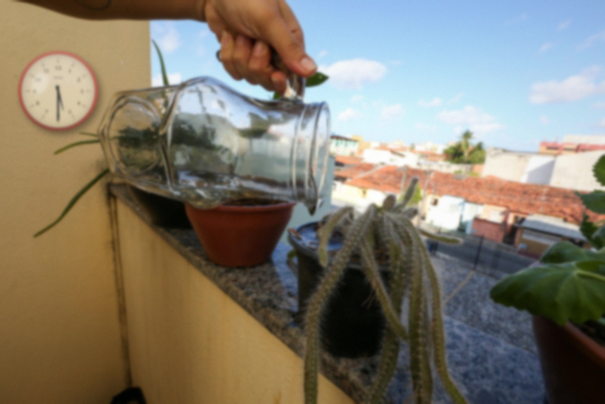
5:30
